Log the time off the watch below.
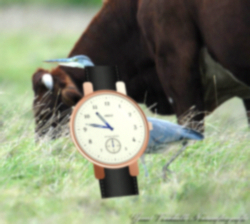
10:47
